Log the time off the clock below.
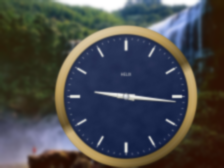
9:16
